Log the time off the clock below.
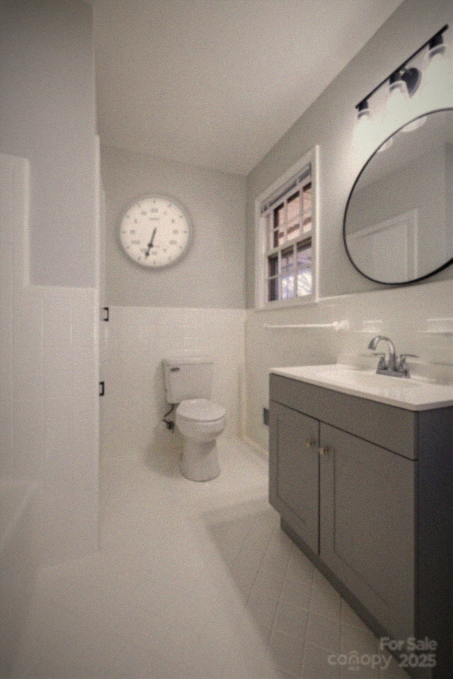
6:33
